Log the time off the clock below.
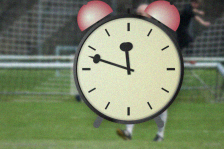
11:48
